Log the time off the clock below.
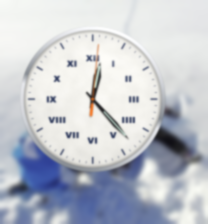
12:23:01
